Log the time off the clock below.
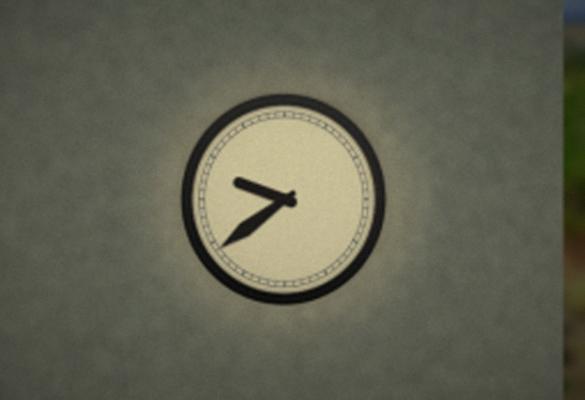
9:39
